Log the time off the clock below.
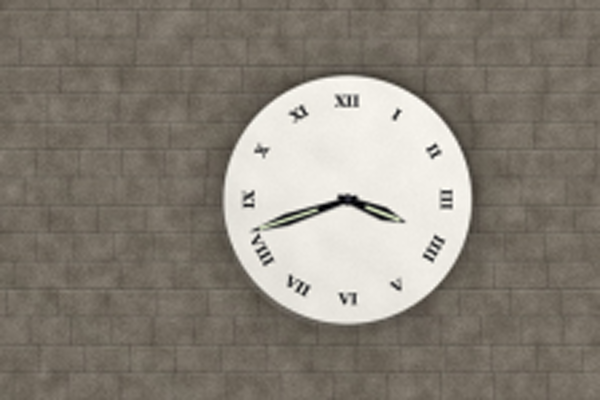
3:42
